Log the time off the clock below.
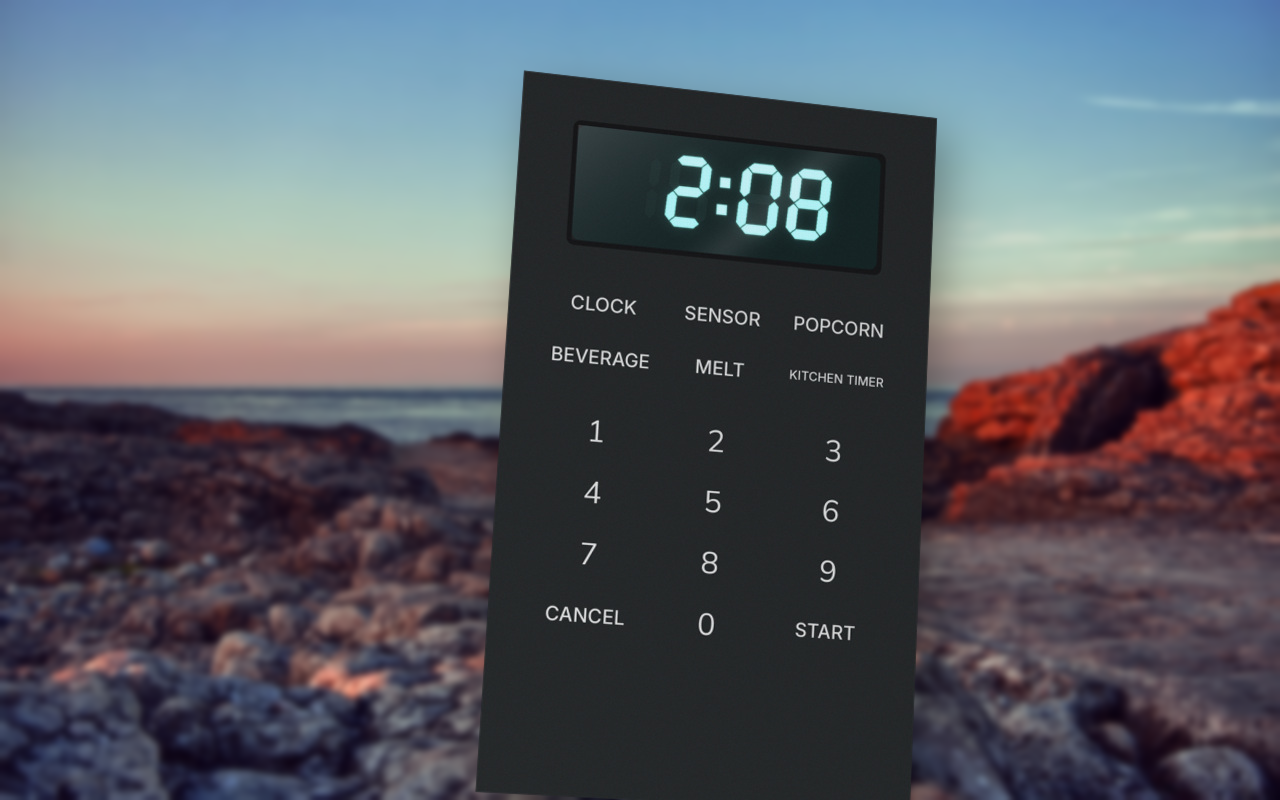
2:08
